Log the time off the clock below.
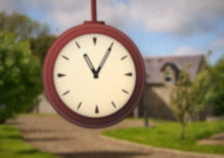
11:05
